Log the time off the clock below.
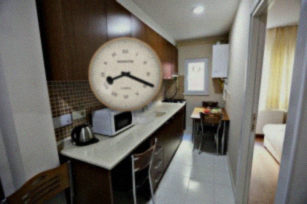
8:19
